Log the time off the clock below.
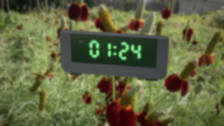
1:24
